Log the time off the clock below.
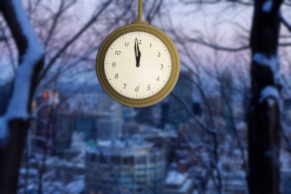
11:59
